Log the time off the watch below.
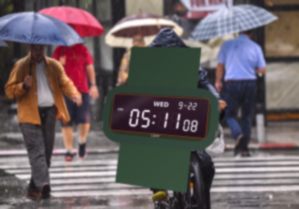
5:11:08
